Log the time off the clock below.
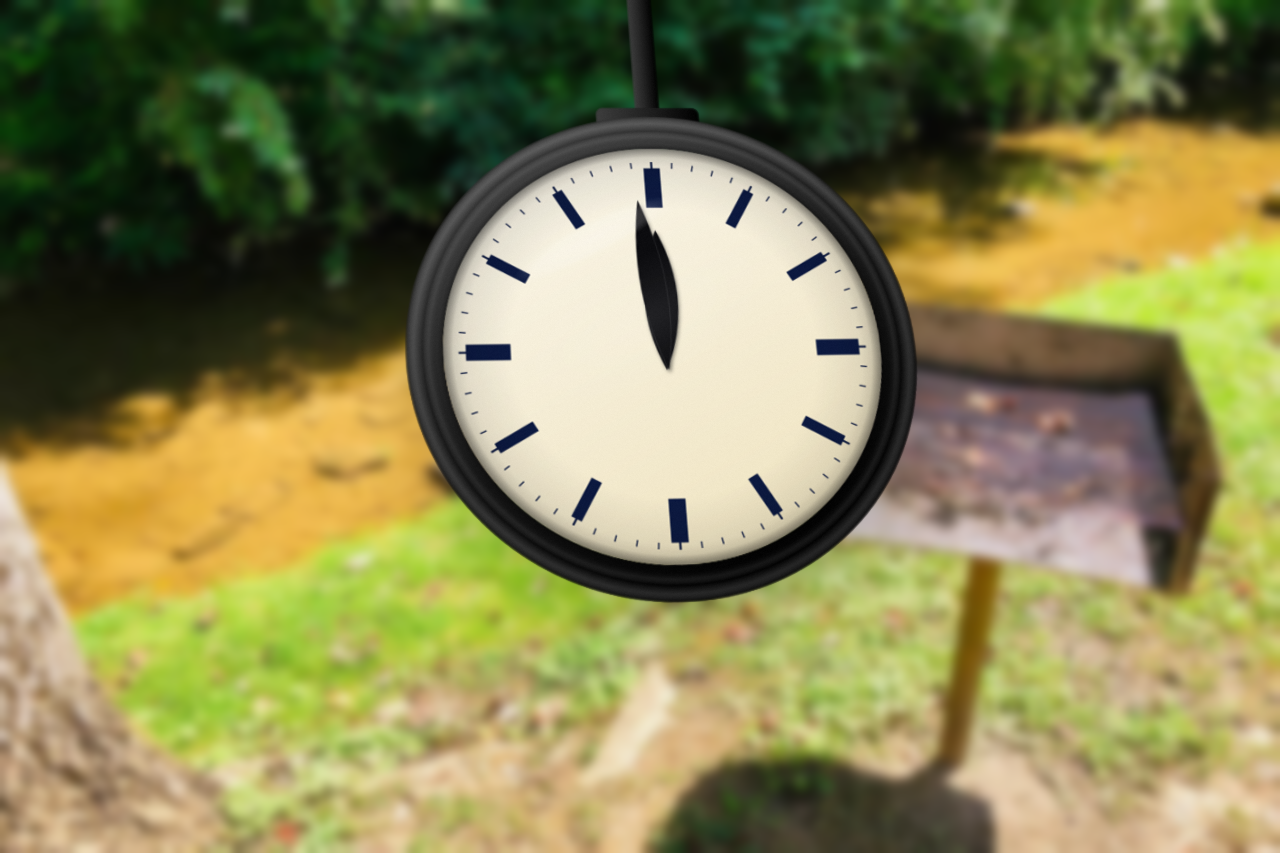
11:59
